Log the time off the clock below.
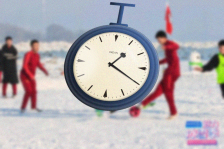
1:20
